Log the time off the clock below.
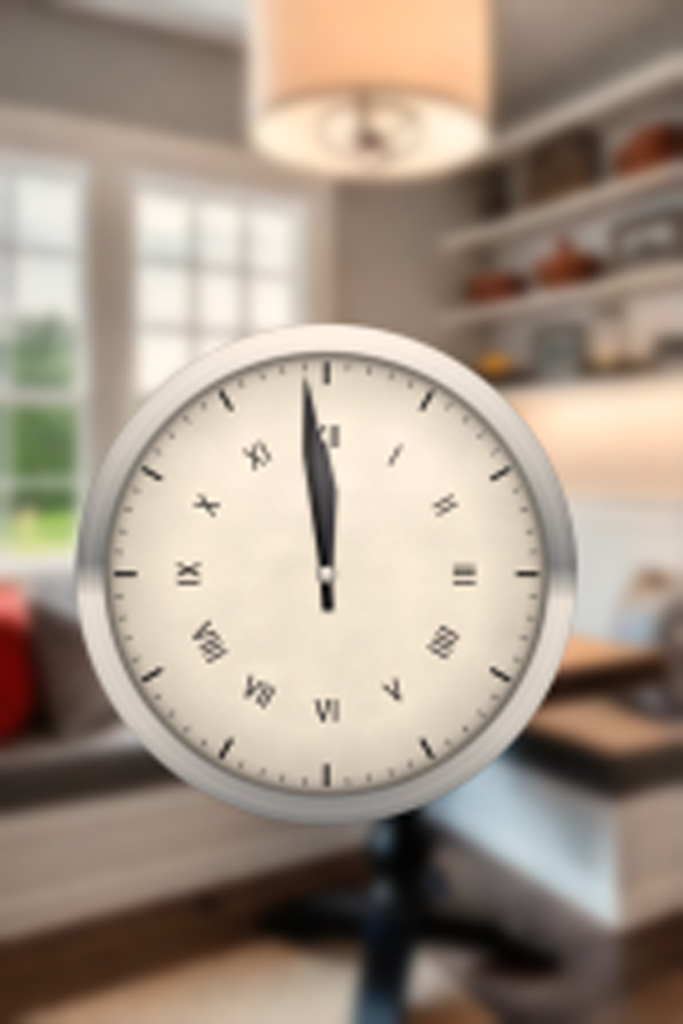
11:59
